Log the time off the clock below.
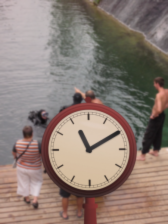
11:10
